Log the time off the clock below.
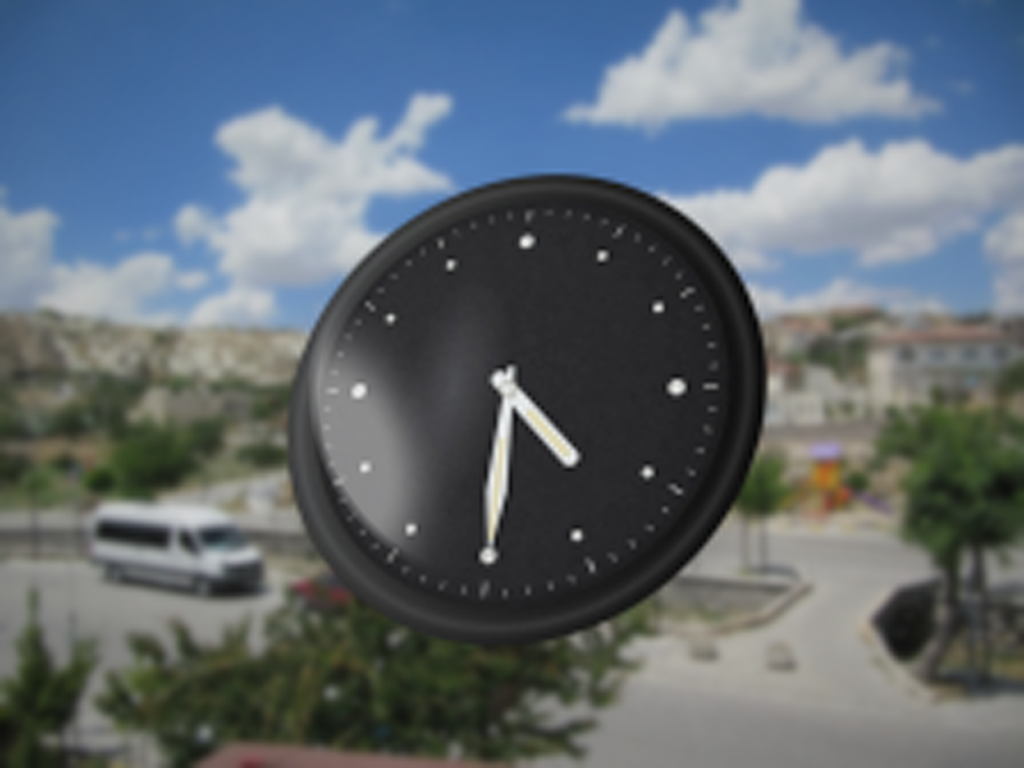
4:30
